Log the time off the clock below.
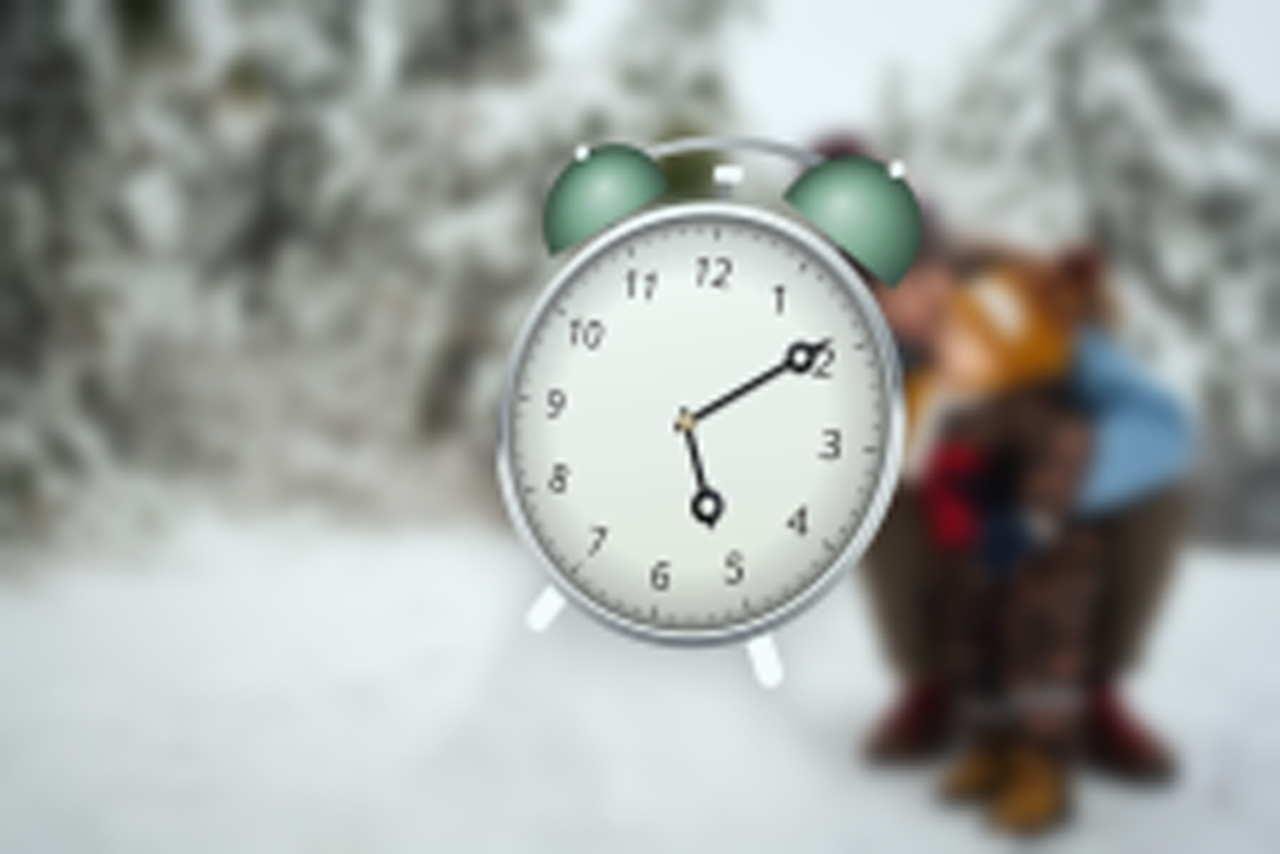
5:09
